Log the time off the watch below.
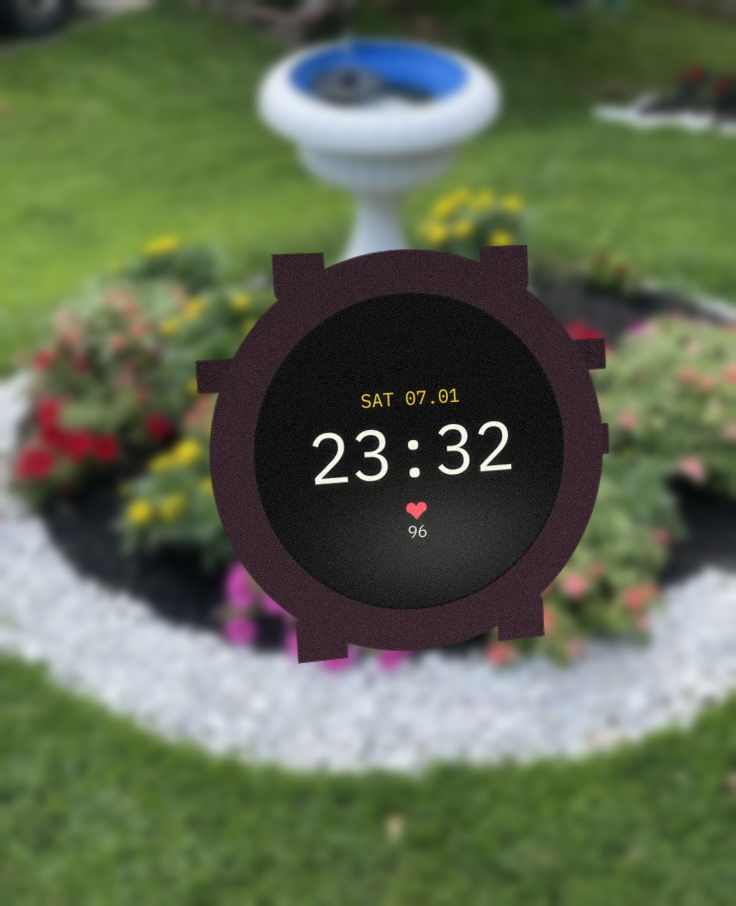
23:32
